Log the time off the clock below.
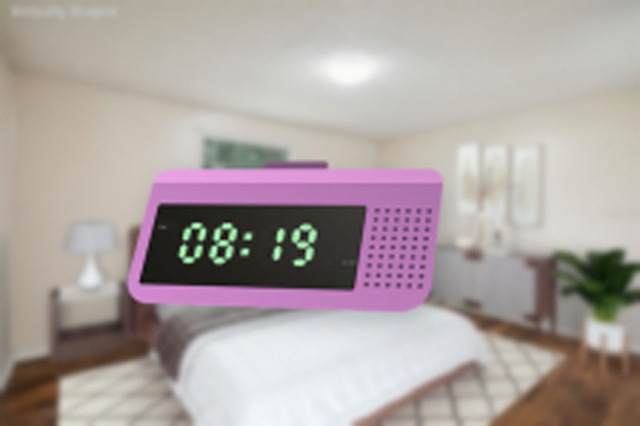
8:19
